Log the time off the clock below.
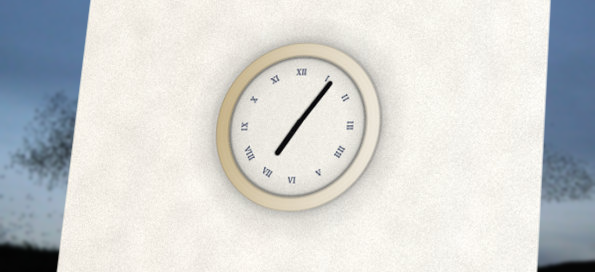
7:06
